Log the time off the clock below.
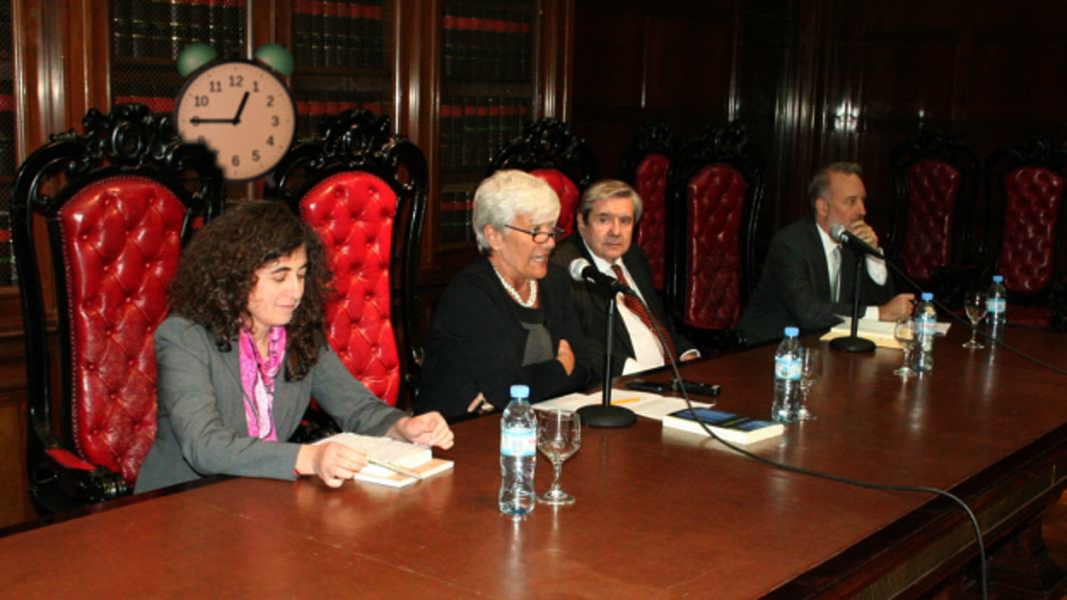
12:45
